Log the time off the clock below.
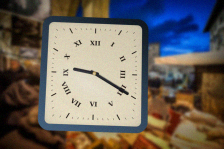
9:20
